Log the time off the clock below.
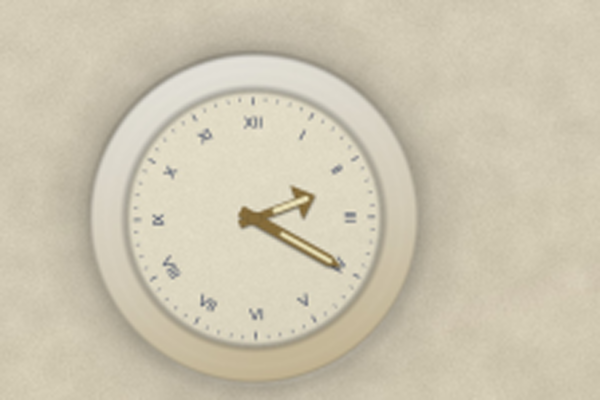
2:20
